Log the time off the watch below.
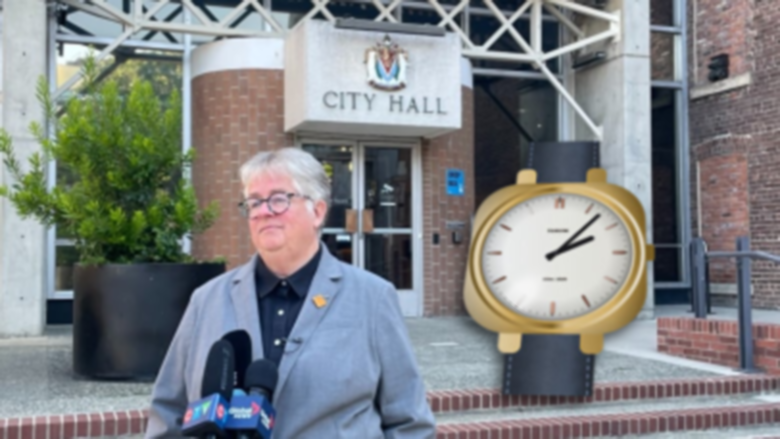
2:07
